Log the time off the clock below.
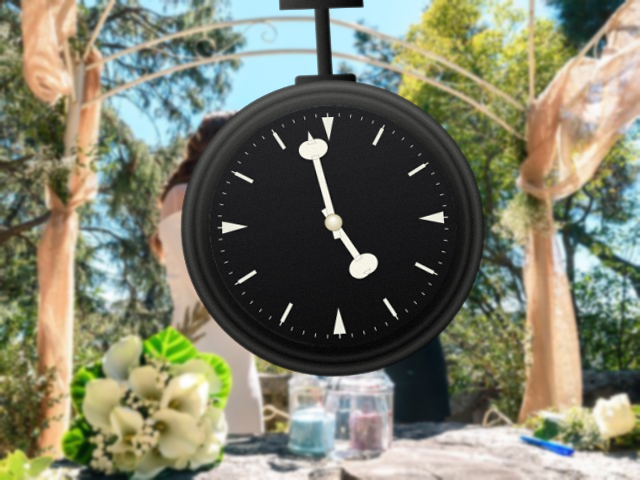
4:58
